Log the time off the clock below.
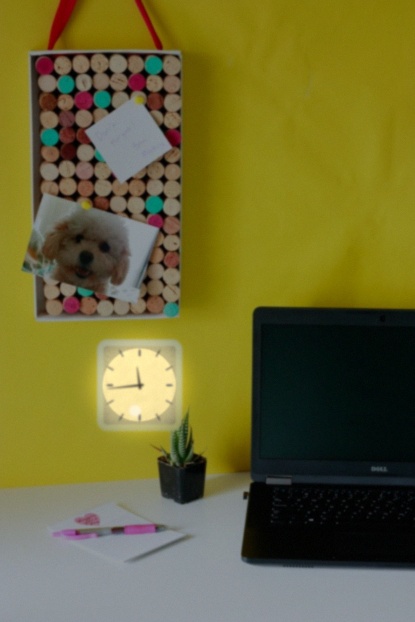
11:44
